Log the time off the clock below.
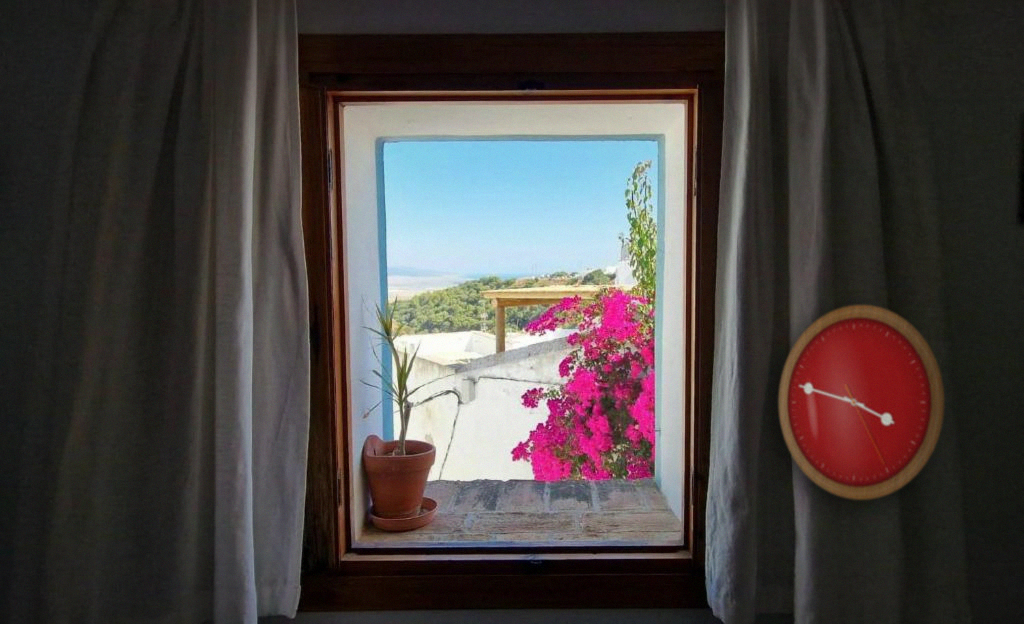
3:47:25
